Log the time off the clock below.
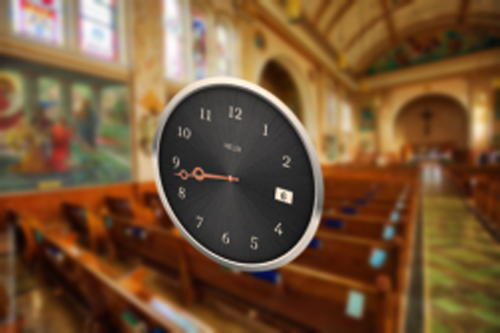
8:43
